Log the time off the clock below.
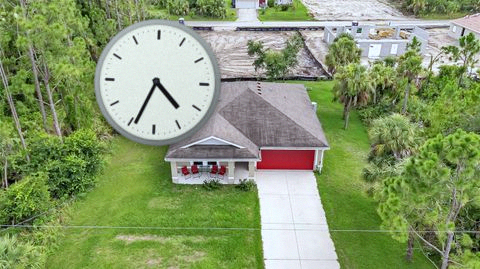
4:34
